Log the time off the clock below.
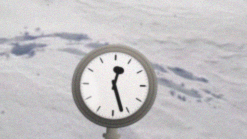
12:27
